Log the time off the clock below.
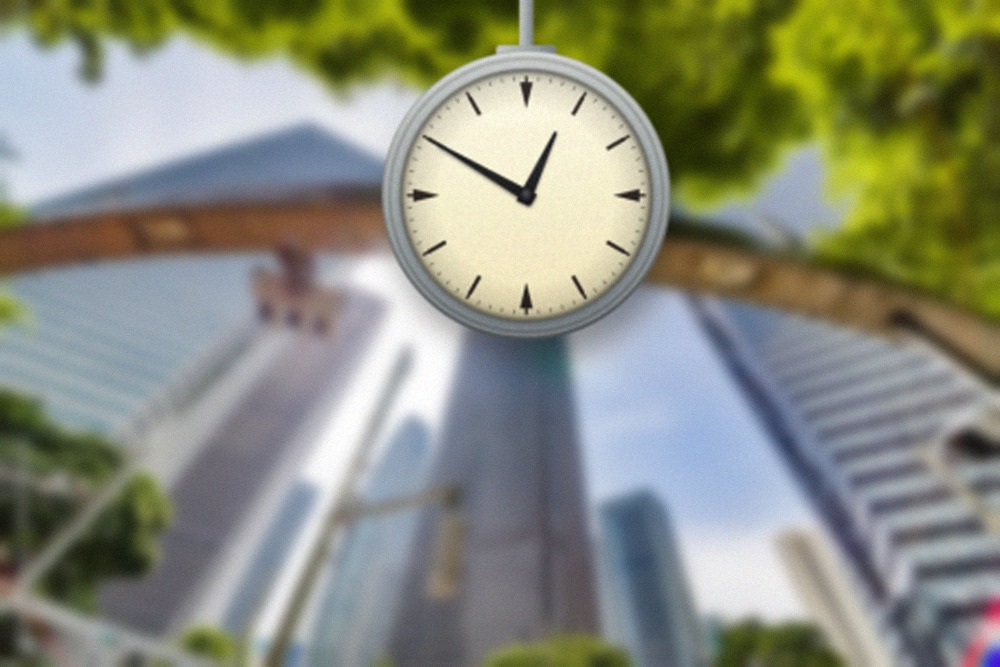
12:50
